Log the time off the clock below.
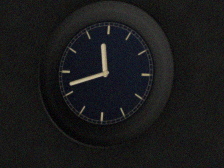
11:42
